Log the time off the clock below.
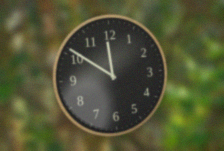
11:51
